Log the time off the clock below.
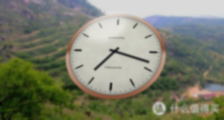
7:18
